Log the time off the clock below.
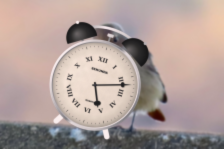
5:12
